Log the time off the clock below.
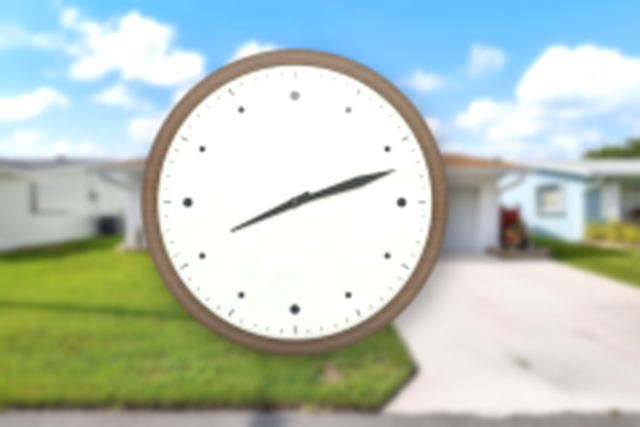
8:12
